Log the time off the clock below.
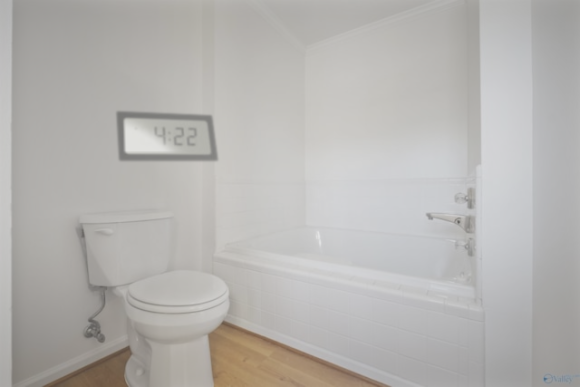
4:22
